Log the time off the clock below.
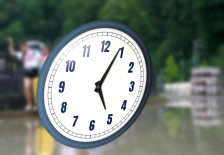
5:04
